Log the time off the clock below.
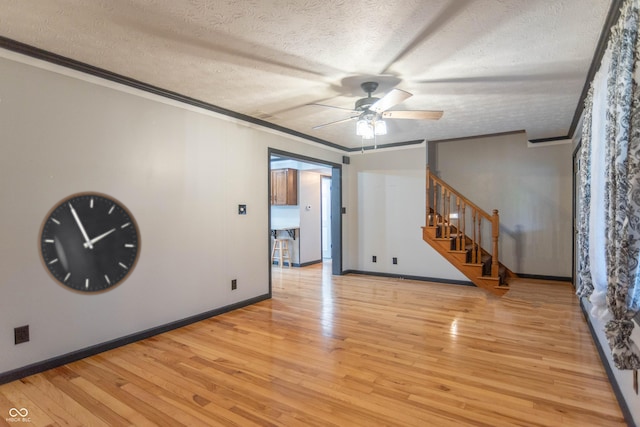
1:55
